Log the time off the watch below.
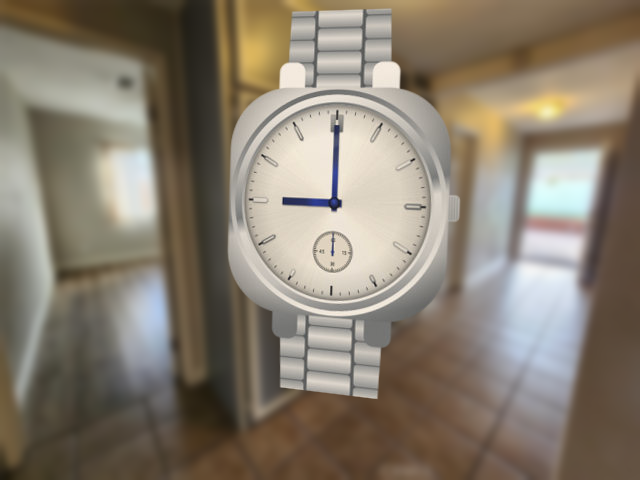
9:00
